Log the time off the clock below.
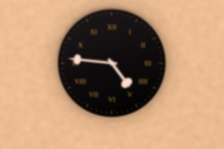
4:46
